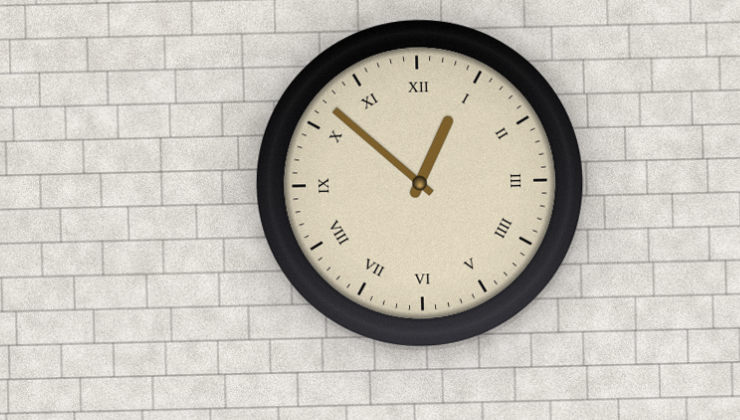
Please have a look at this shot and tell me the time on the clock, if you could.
12:52
